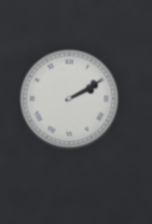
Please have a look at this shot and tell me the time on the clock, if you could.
2:10
